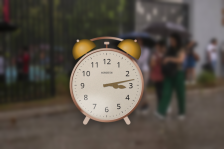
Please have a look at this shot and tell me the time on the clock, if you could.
3:13
